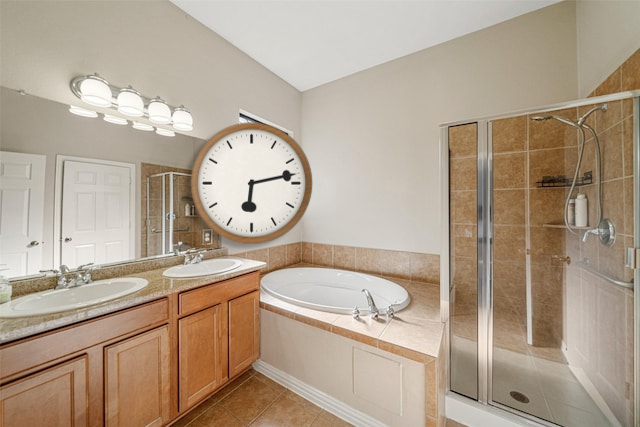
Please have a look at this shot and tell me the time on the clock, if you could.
6:13
